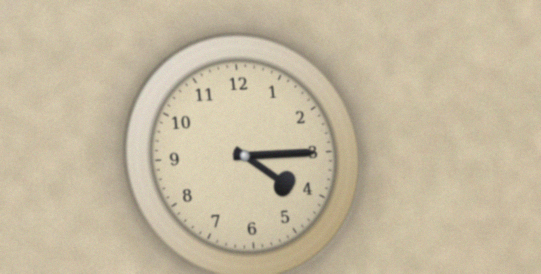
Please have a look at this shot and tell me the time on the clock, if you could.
4:15
